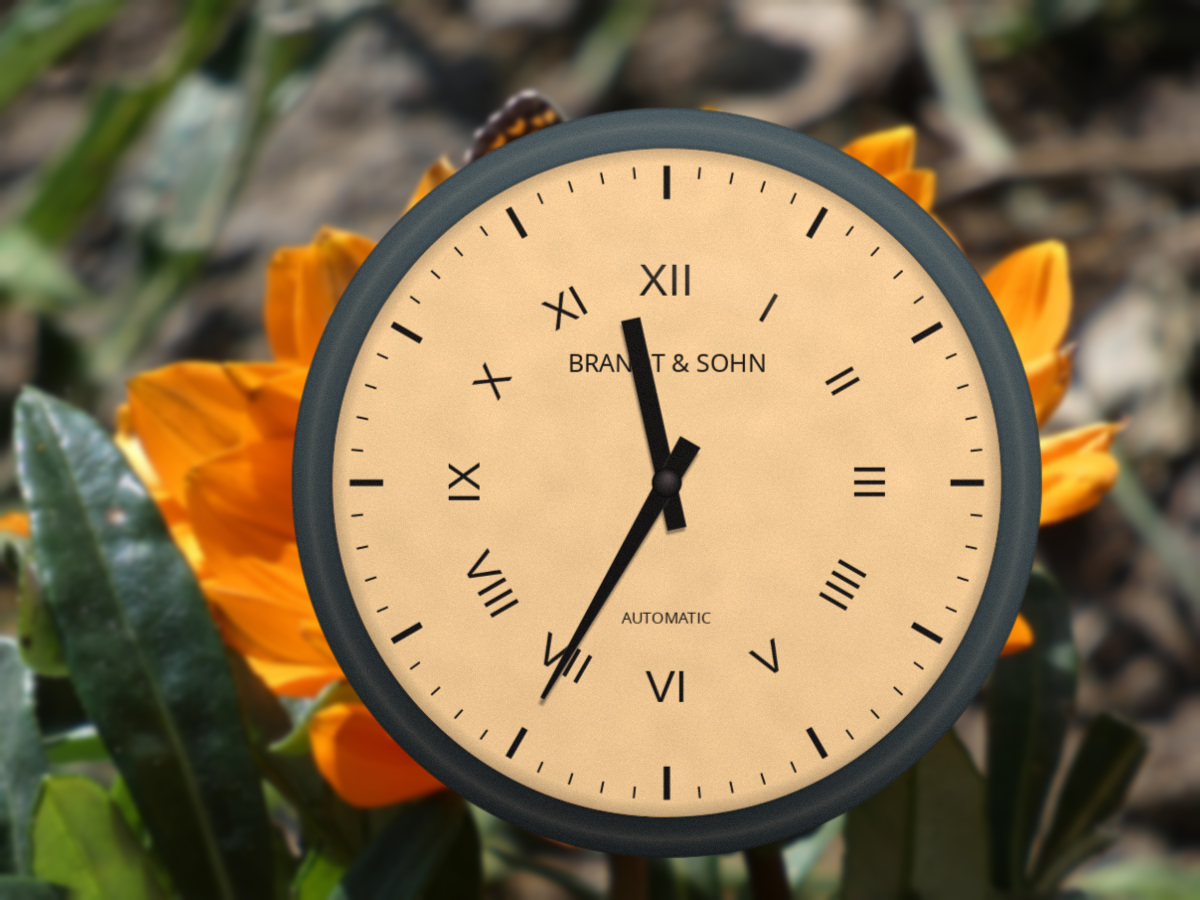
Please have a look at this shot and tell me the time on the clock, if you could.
11:35
